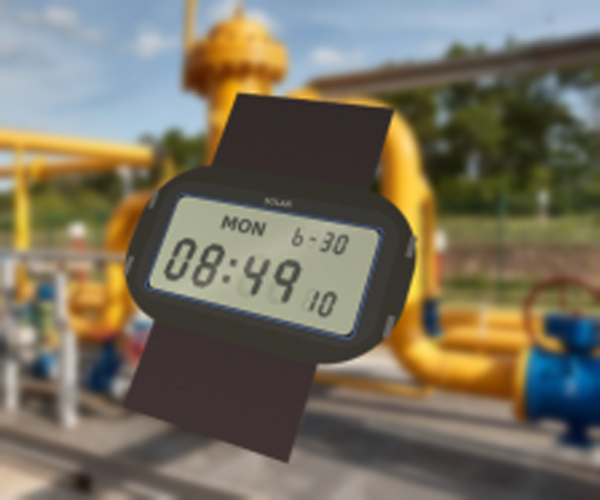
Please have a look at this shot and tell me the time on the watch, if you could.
8:49:10
